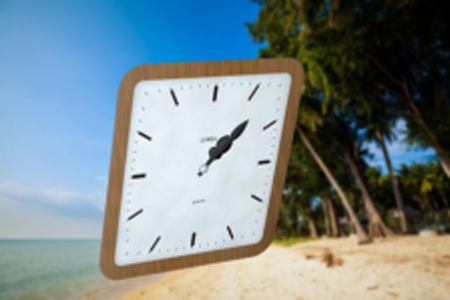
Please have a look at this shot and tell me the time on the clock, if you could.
1:07
